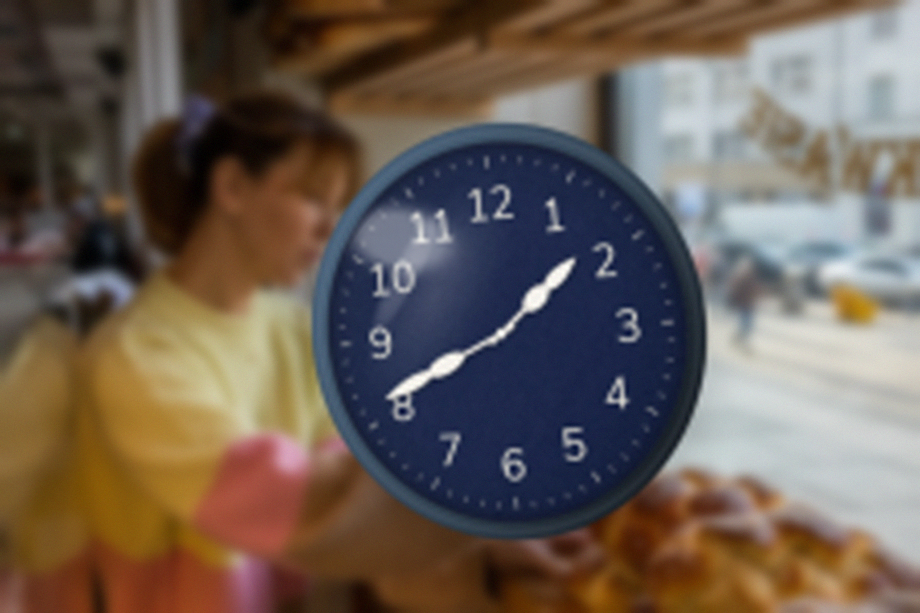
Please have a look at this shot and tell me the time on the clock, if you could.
1:41
